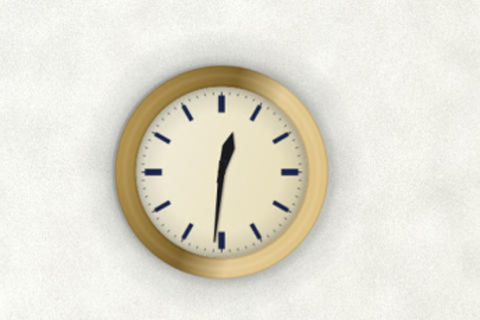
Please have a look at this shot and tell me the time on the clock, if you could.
12:31
